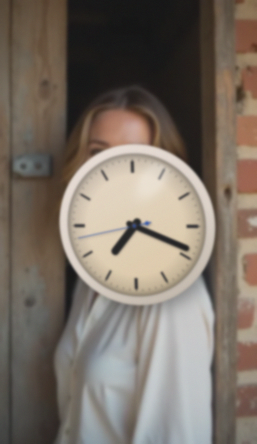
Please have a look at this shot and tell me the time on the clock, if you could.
7:18:43
